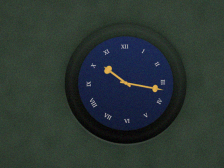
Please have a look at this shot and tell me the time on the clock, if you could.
10:17
